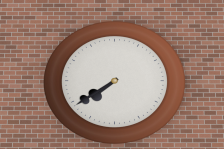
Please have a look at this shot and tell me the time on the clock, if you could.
7:39
